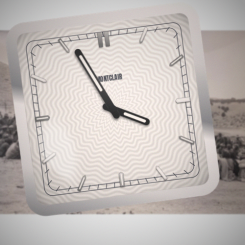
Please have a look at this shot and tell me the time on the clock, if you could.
3:56
